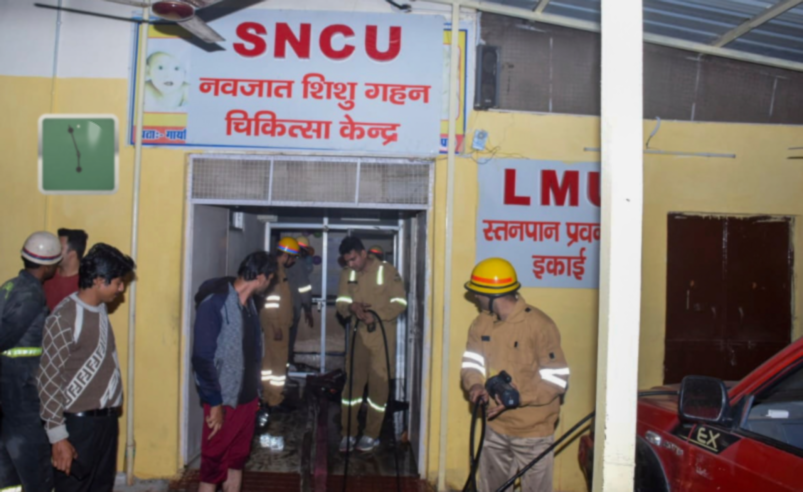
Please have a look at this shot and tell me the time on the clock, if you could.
5:57
